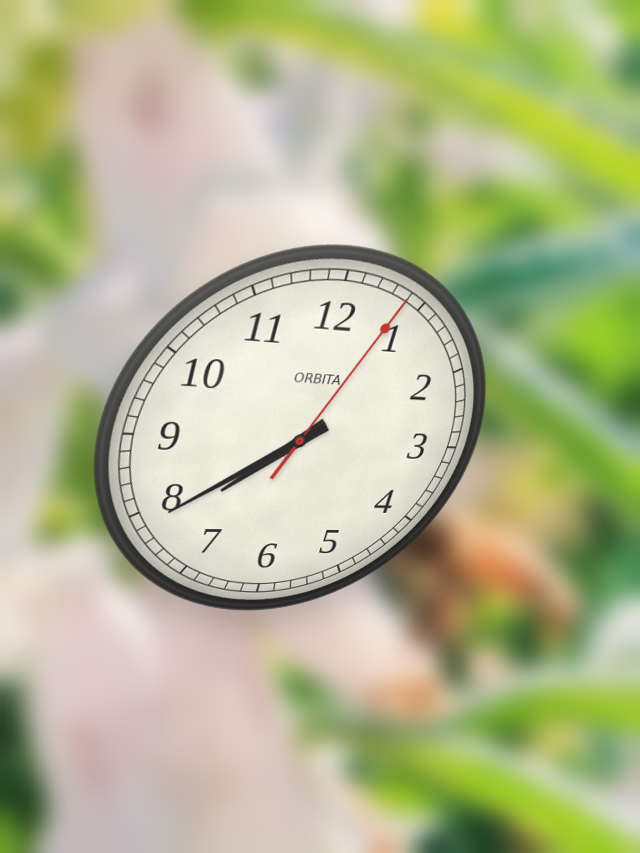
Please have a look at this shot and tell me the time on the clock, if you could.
7:39:04
